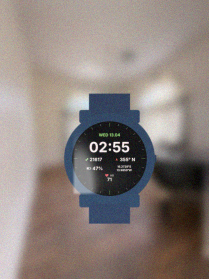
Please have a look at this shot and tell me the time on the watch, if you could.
2:55
